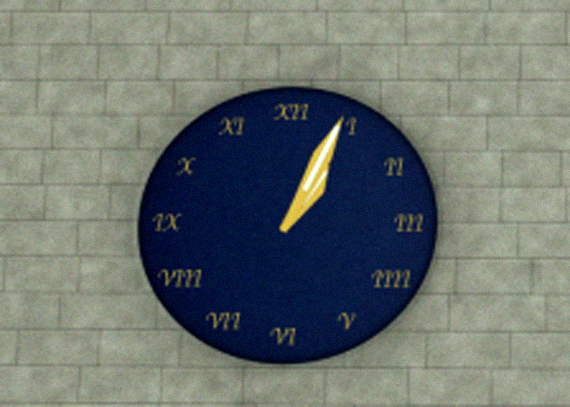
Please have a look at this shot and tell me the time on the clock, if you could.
1:04
